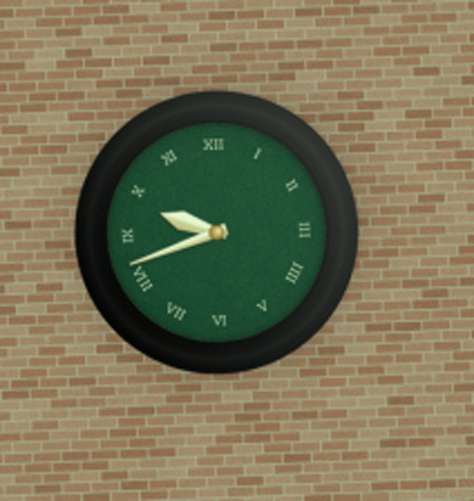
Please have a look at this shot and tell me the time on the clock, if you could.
9:42
